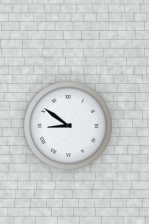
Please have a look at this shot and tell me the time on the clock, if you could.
8:51
